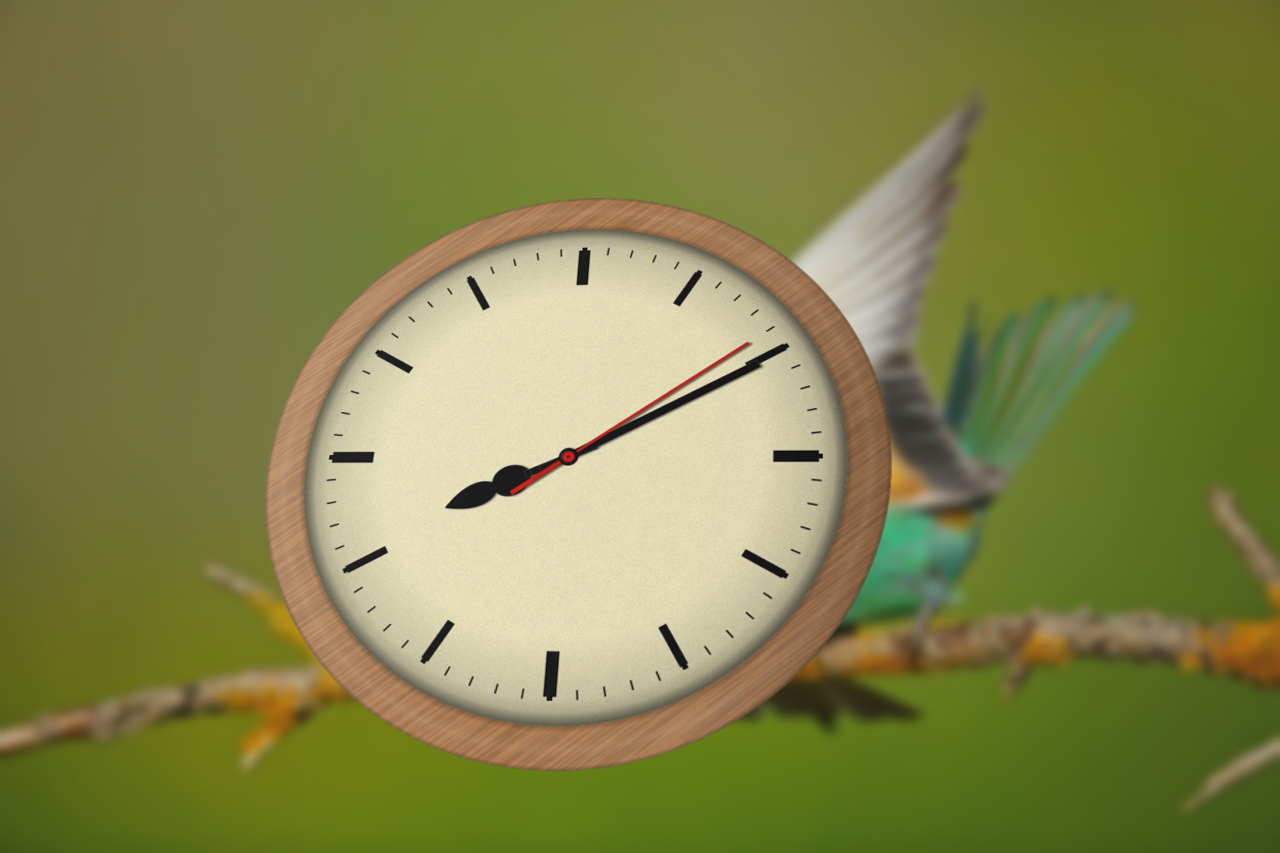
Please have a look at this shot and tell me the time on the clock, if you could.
8:10:09
